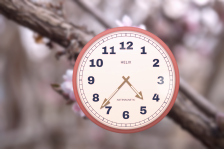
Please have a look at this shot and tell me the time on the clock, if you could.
4:37
